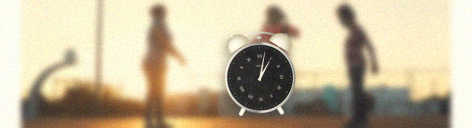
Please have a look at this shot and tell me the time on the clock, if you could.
1:02
